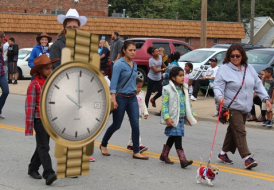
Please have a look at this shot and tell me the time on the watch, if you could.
9:59
